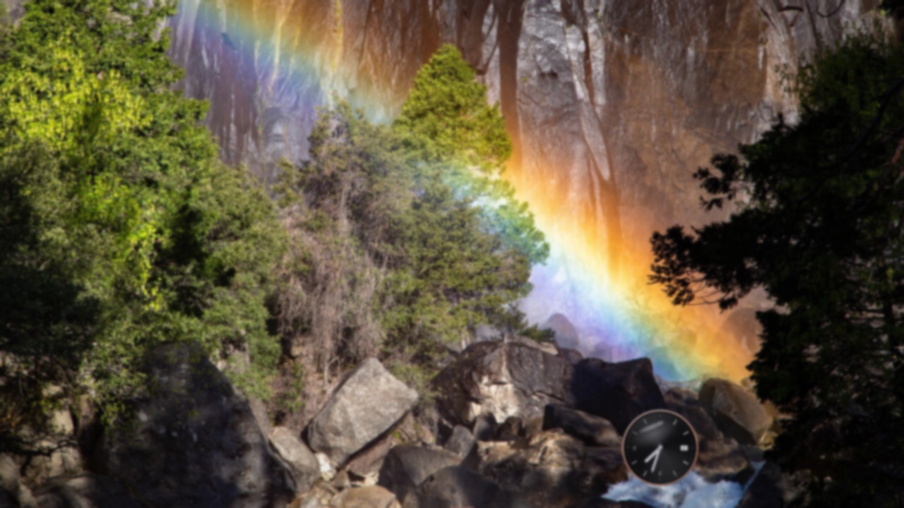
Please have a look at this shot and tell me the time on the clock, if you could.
7:33
